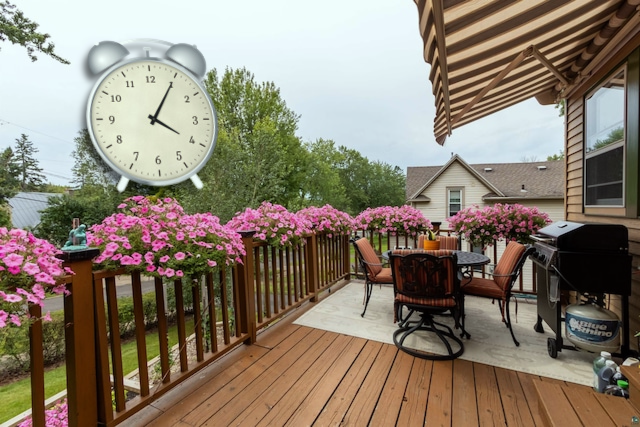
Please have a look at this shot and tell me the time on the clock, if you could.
4:05
